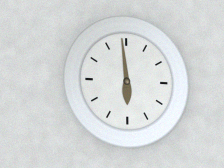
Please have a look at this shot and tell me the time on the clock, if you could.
5:59
